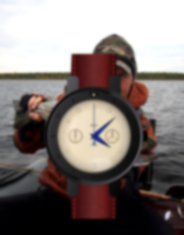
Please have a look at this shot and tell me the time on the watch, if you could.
4:08
